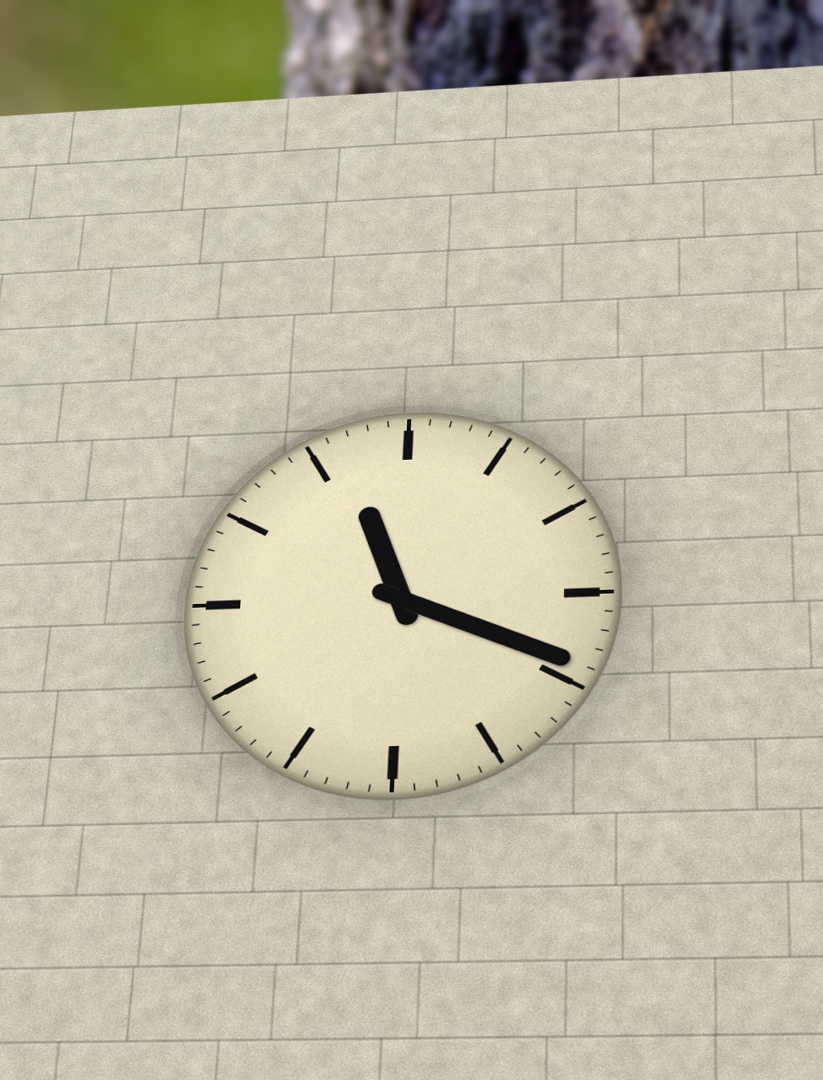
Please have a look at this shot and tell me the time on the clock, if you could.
11:19
